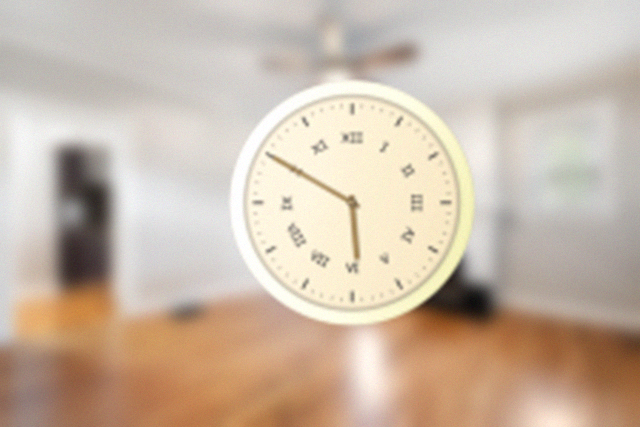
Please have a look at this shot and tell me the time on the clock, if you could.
5:50
